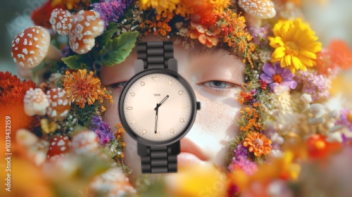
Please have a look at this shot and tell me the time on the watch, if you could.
1:31
